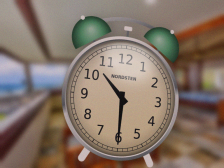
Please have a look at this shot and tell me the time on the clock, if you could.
10:30
